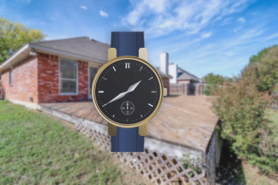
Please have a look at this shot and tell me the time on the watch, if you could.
1:40
